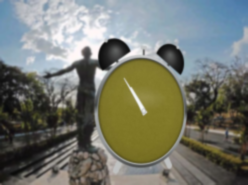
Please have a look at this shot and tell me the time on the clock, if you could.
10:54
